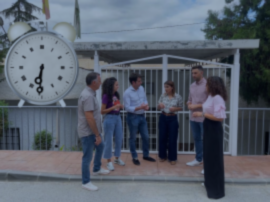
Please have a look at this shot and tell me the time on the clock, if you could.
6:31
